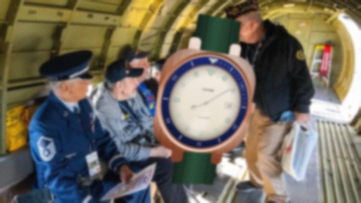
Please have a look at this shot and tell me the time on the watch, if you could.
8:09
